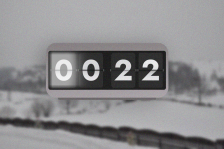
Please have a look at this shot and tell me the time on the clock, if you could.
0:22
